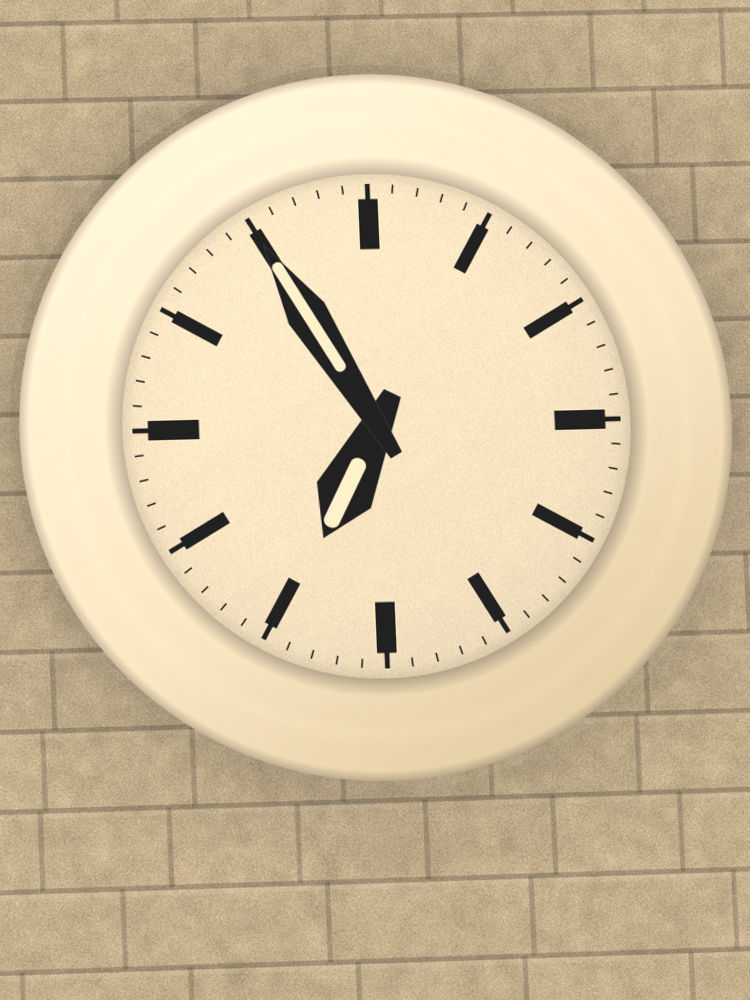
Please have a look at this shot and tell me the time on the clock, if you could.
6:55
